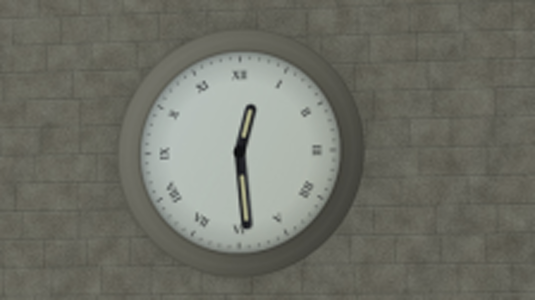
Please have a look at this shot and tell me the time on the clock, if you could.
12:29
